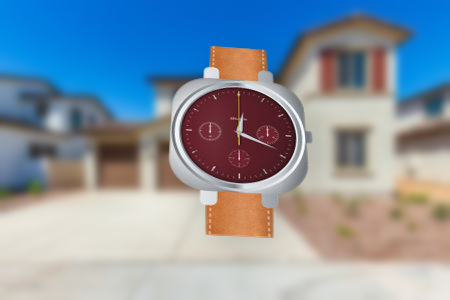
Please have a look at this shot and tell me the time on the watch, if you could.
12:19
